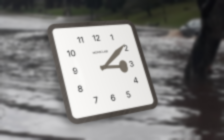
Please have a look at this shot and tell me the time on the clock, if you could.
3:09
